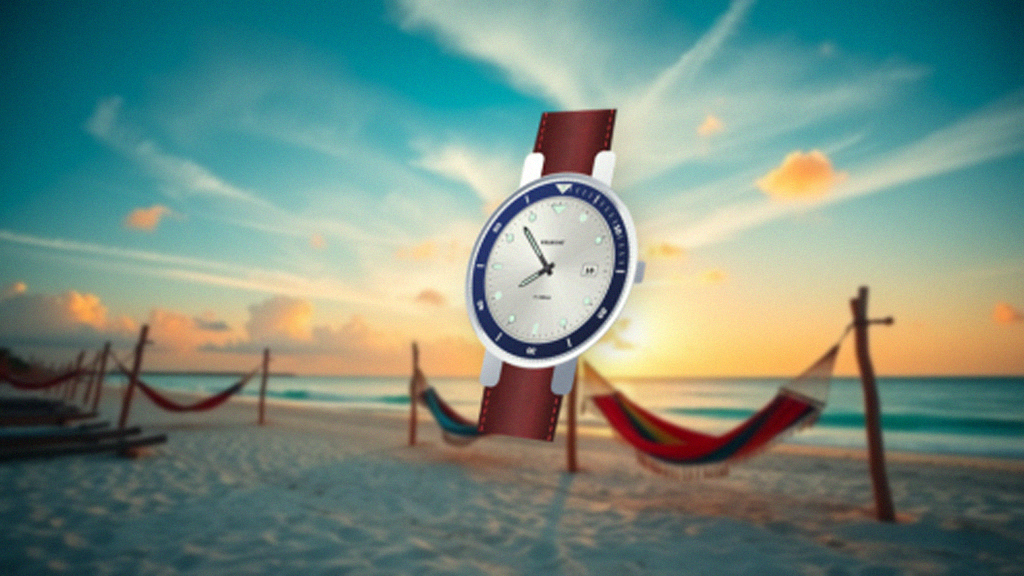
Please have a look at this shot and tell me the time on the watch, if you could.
7:53
